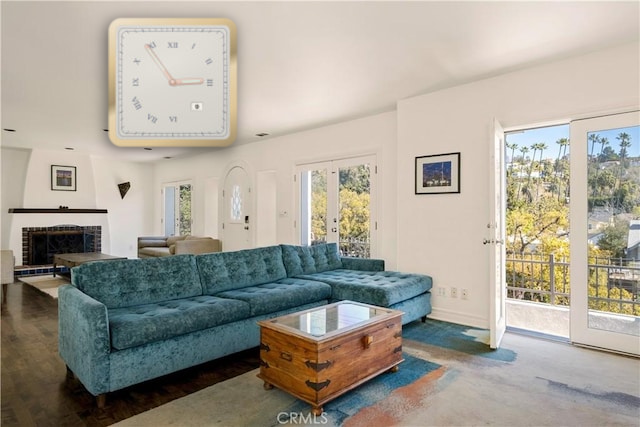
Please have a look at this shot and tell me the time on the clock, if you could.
2:54
